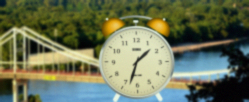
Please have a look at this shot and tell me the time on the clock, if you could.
1:33
